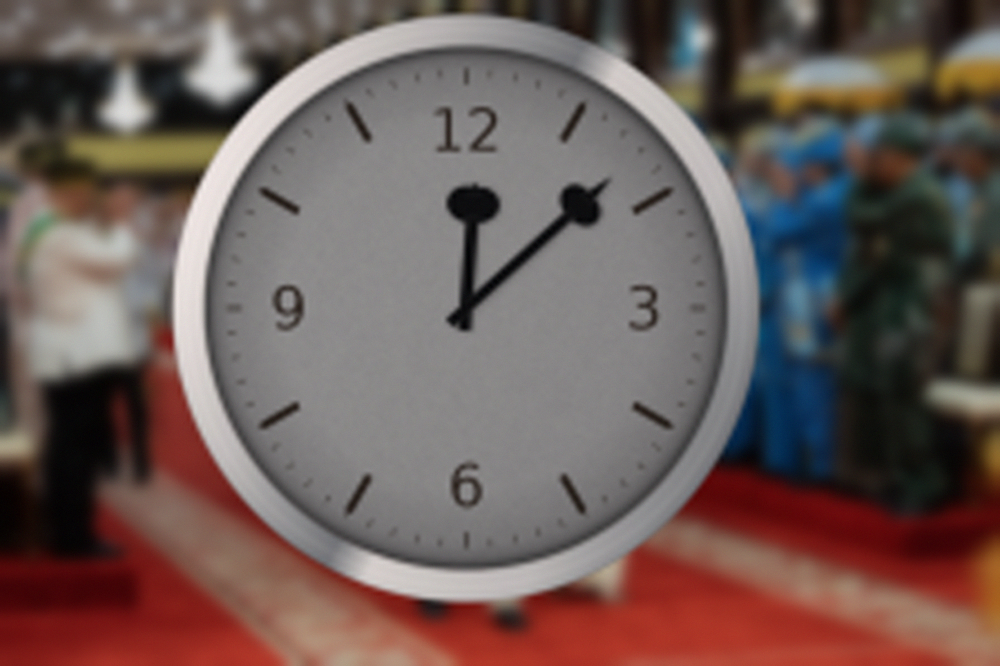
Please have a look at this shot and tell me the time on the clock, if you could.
12:08
